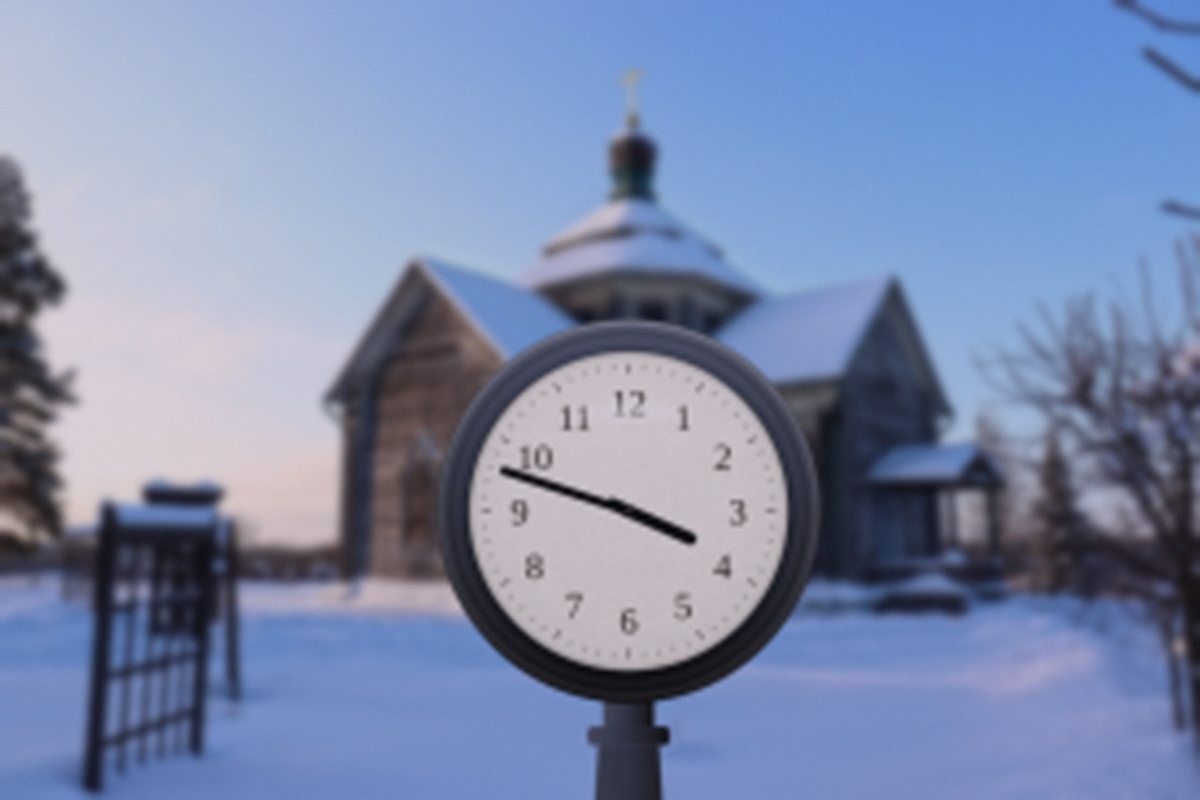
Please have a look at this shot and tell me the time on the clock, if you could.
3:48
